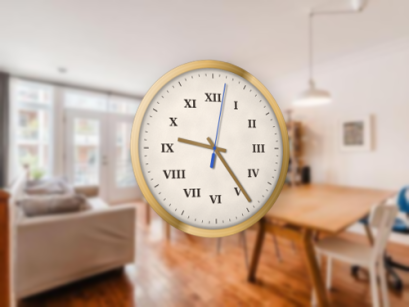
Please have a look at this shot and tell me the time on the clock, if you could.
9:24:02
